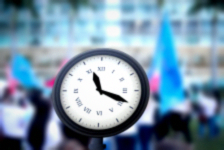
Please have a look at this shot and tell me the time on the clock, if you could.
11:19
